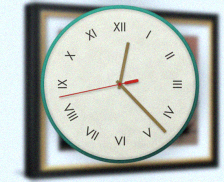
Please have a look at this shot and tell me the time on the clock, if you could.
12:22:43
